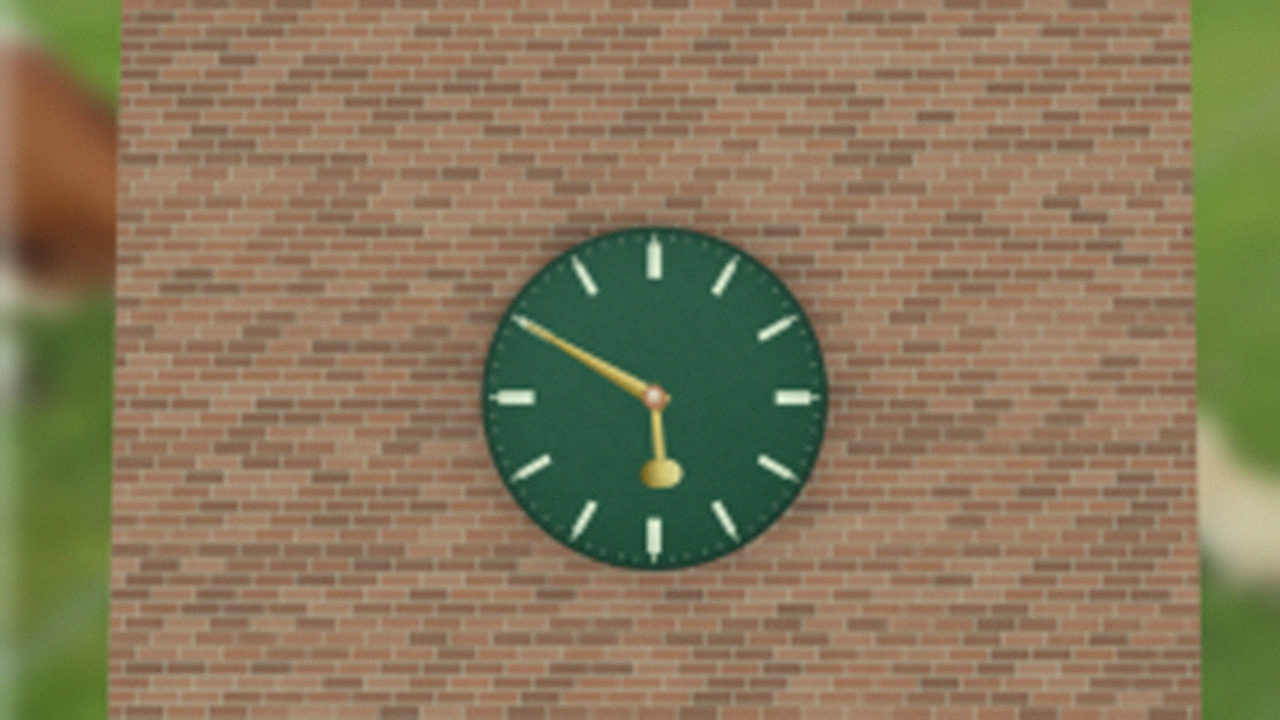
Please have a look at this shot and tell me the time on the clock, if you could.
5:50
